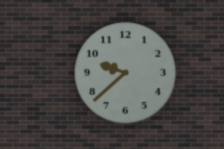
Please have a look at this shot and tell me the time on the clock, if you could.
9:38
